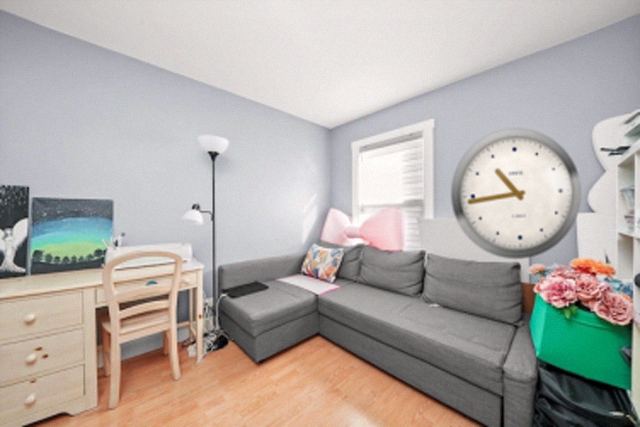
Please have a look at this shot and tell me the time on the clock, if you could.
10:44
